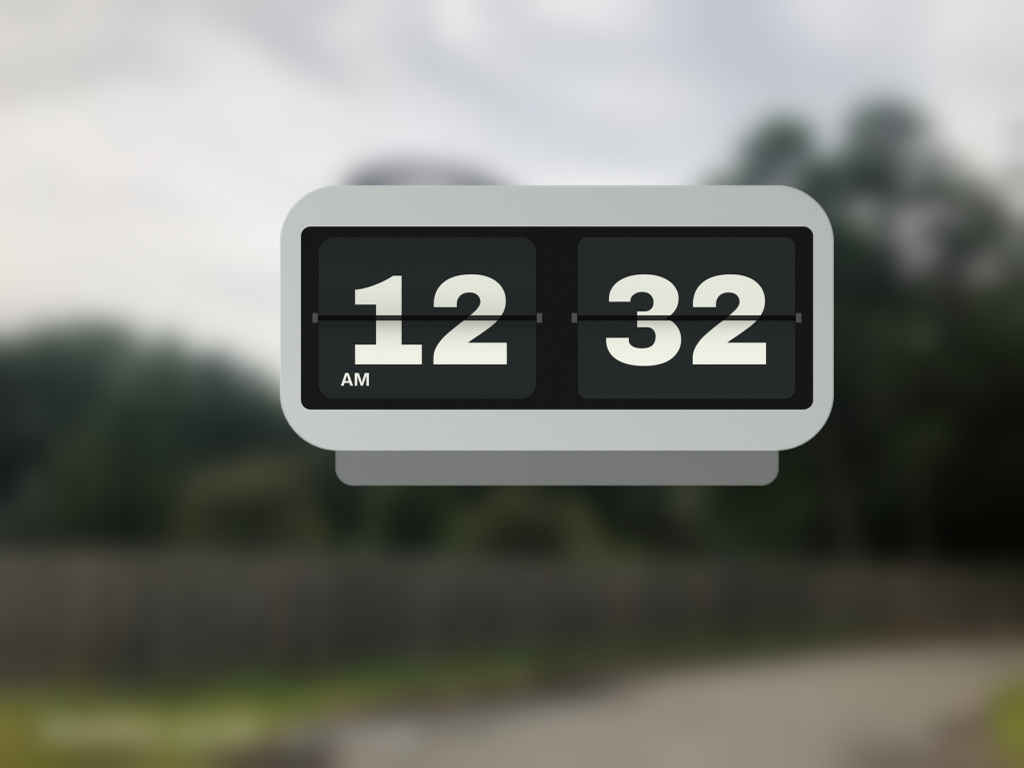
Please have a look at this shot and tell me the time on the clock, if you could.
12:32
